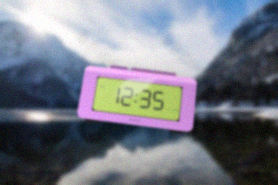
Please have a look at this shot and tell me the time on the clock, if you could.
12:35
